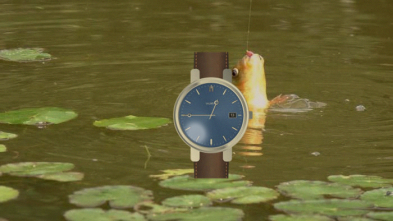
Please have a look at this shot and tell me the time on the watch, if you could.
12:45
